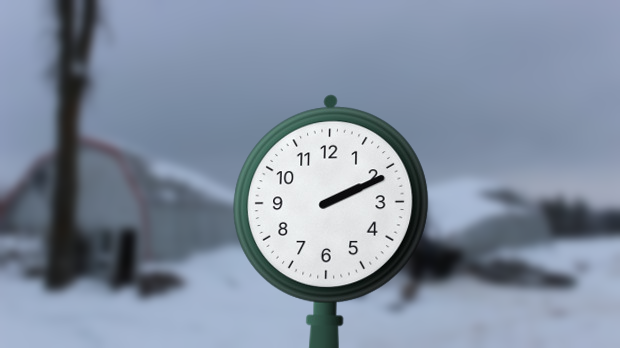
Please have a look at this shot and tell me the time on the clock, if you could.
2:11
